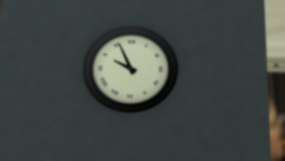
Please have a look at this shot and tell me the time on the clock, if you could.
9:56
